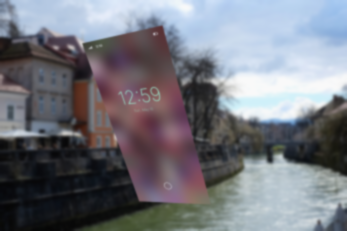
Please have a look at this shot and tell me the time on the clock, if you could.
12:59
